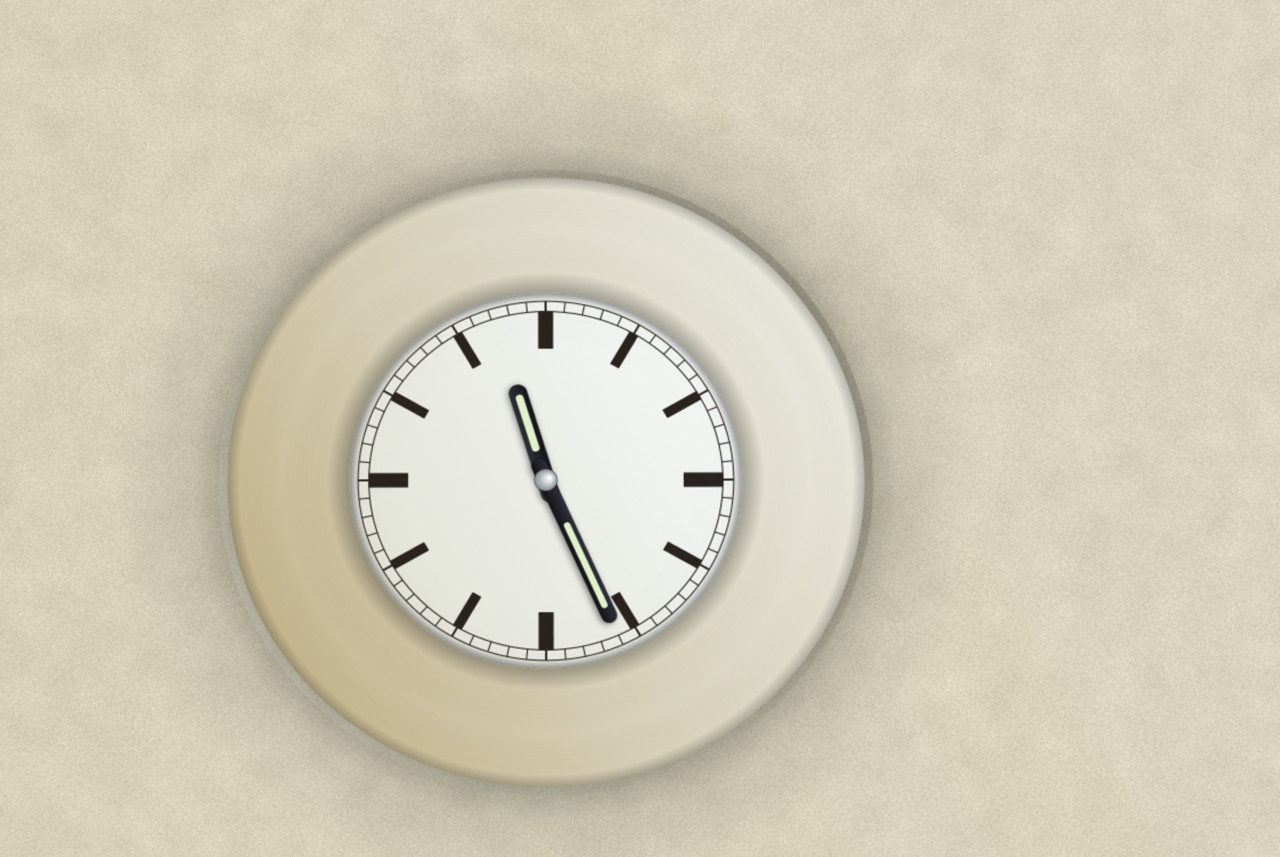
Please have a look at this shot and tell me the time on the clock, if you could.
11:26
